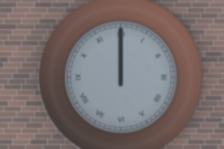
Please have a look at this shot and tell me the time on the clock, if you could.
12:00
